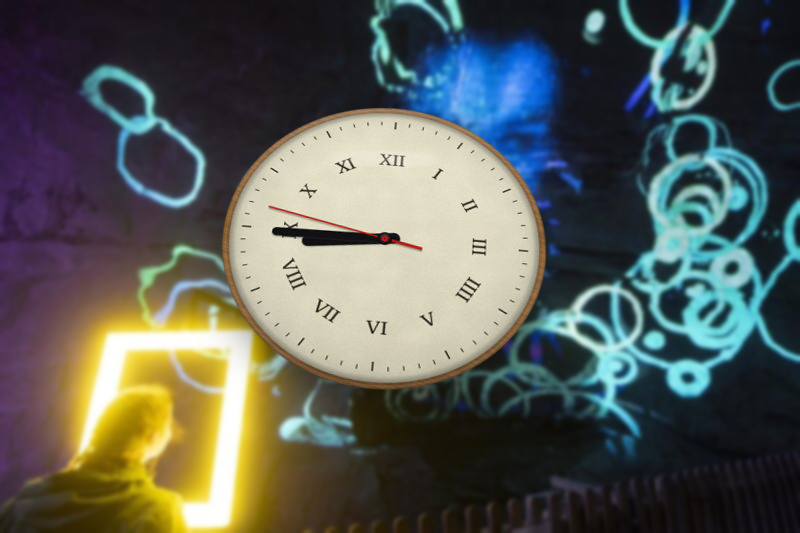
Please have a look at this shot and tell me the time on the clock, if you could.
8:44:47
